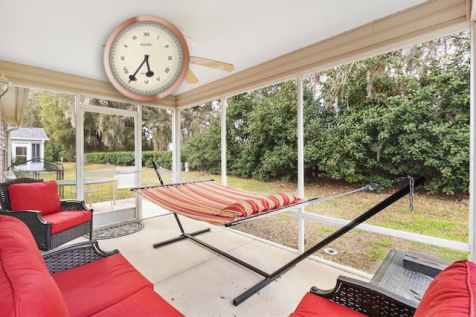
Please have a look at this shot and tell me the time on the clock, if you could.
5:36
